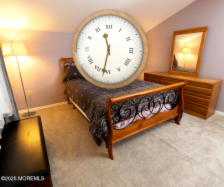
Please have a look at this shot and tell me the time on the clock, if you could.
11:32
